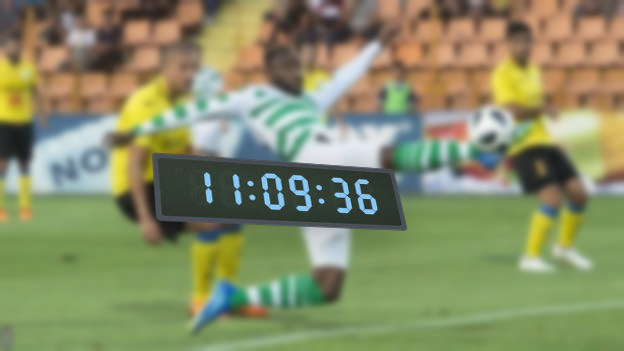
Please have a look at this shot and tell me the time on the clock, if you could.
11:09:36
